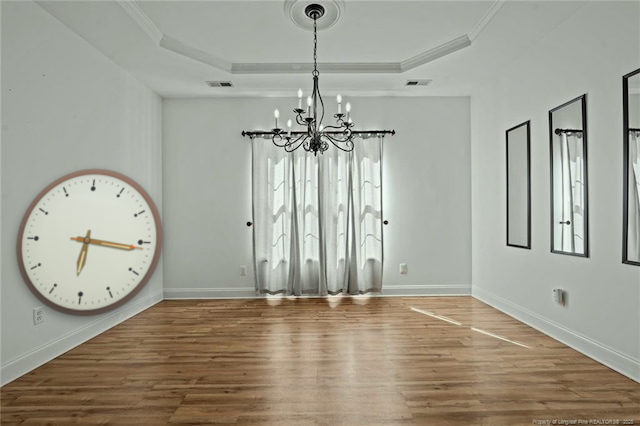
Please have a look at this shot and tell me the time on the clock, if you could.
6:16:16
